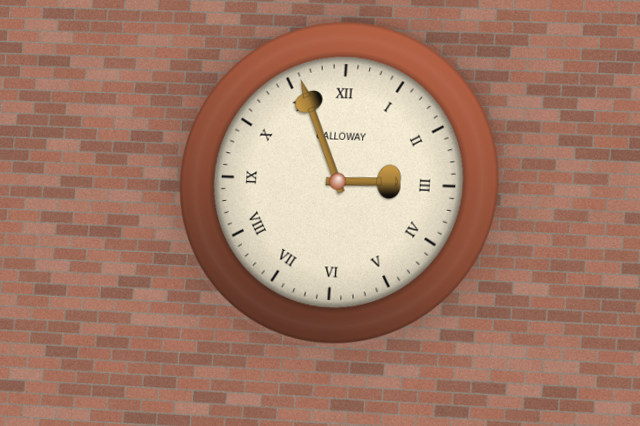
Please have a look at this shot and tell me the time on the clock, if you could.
2:56
